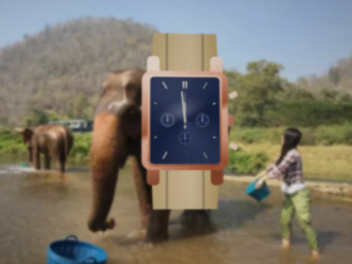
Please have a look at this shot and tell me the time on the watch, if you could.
11:59
